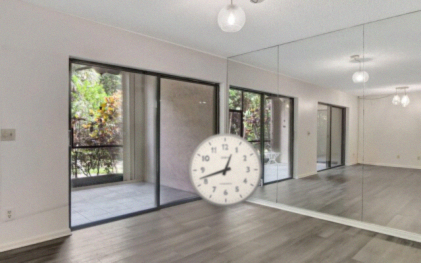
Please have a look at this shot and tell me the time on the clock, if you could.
12:42
